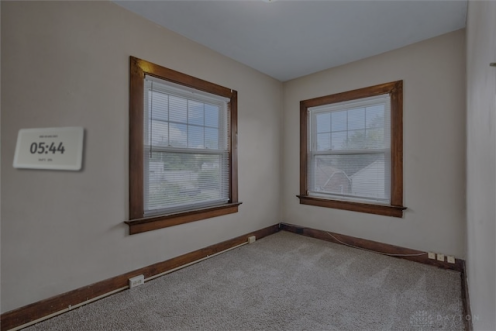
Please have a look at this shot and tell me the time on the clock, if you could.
5:44
